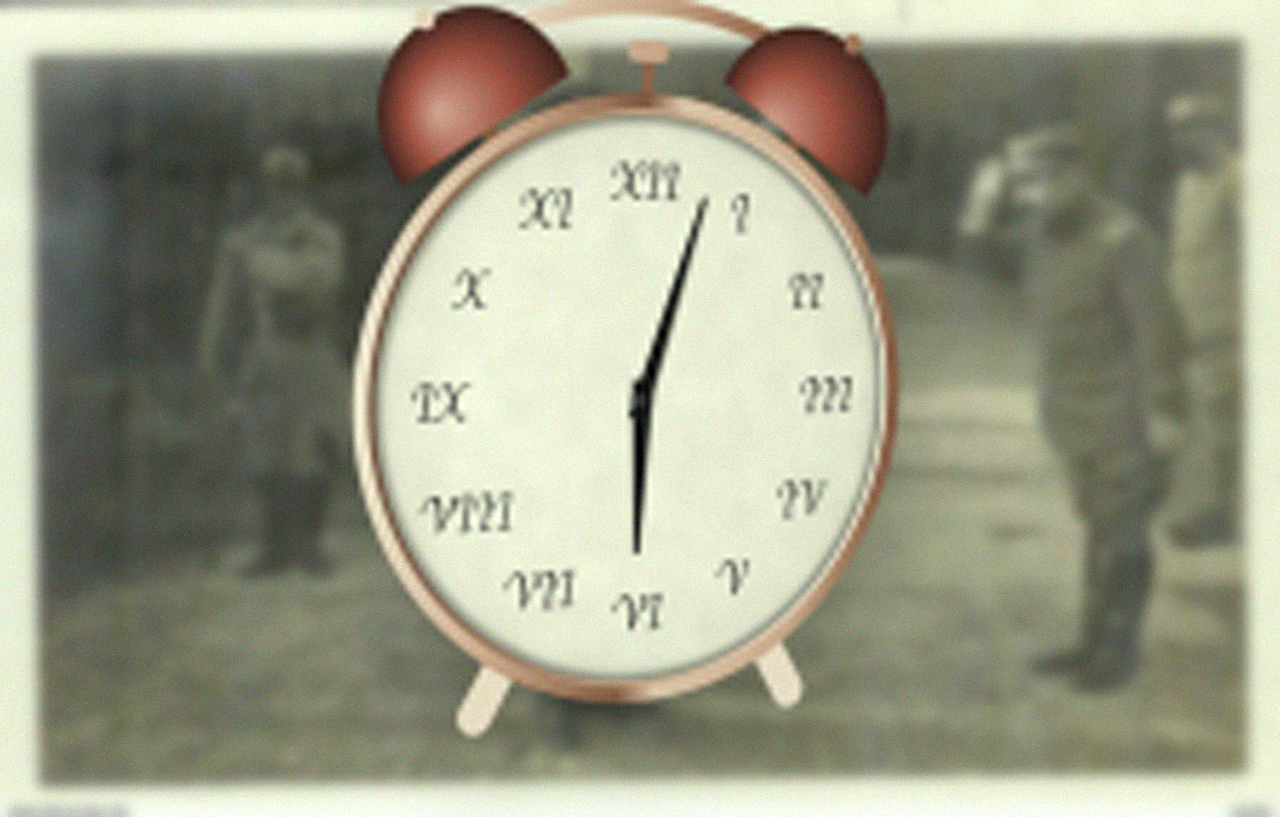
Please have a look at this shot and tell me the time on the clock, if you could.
6:03
